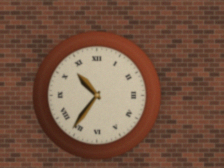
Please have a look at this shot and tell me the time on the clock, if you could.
10:36
